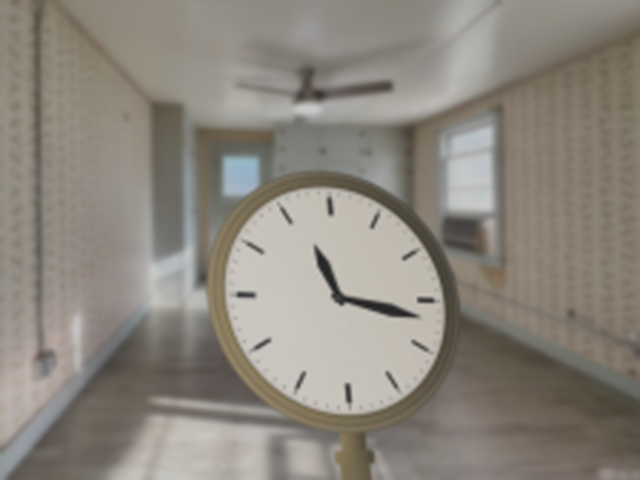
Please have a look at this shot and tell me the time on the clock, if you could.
11:17
